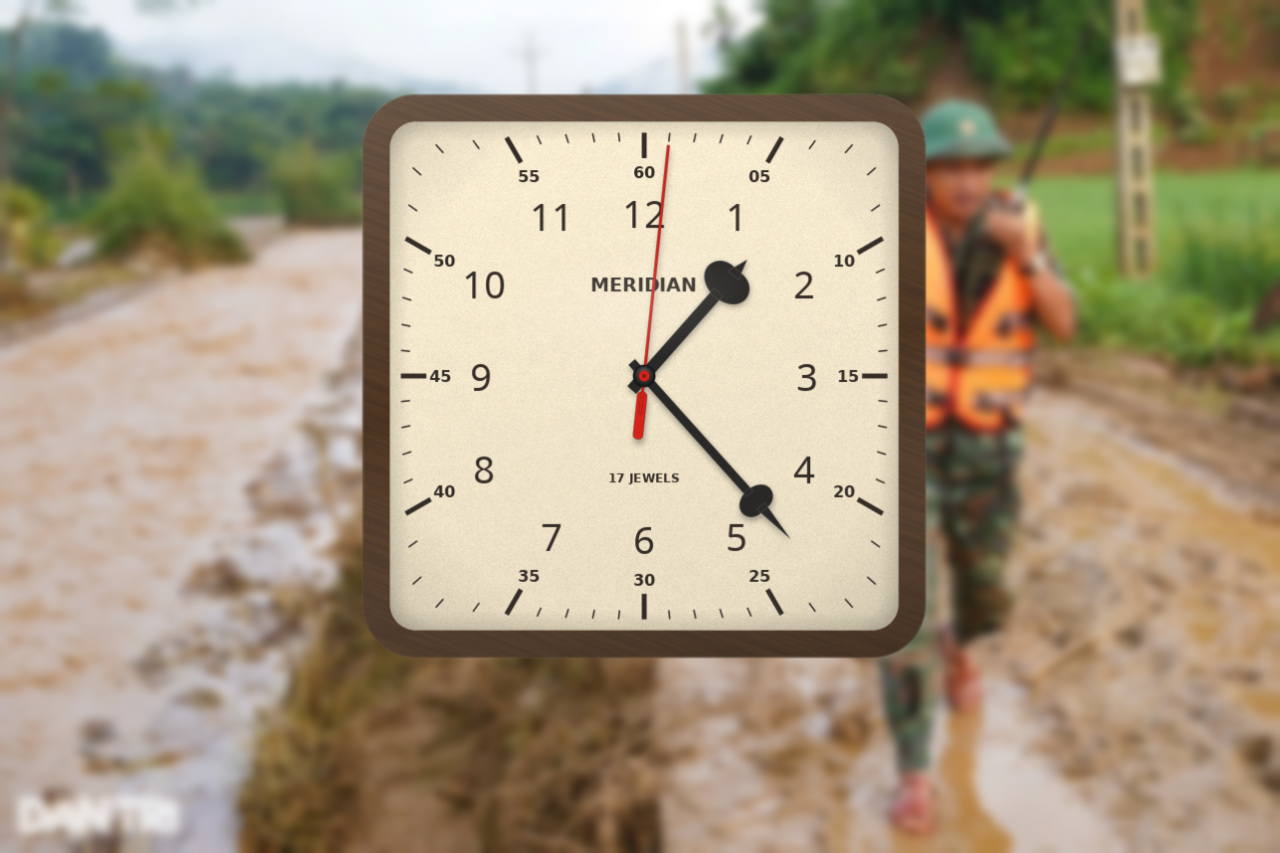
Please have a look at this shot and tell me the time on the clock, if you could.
1:23:01
